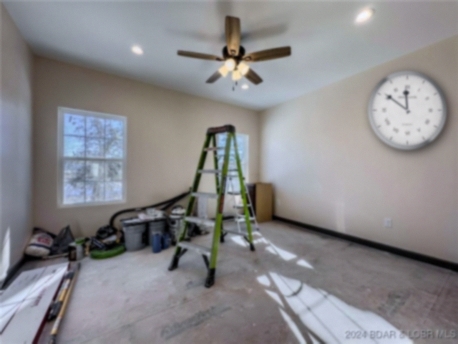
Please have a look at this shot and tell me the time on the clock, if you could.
11:51
